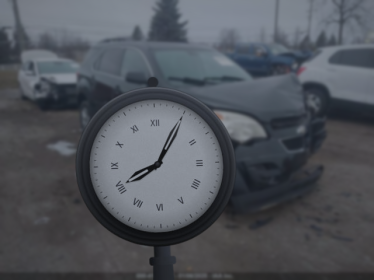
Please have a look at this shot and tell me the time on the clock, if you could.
8:05
